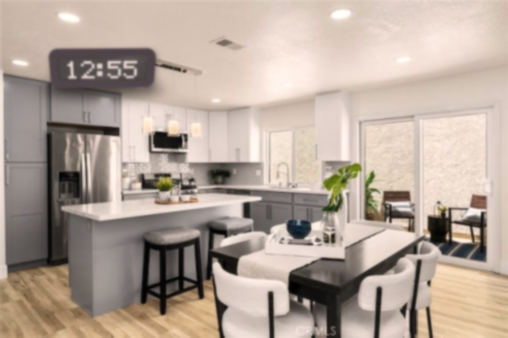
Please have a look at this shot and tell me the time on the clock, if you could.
12:55
